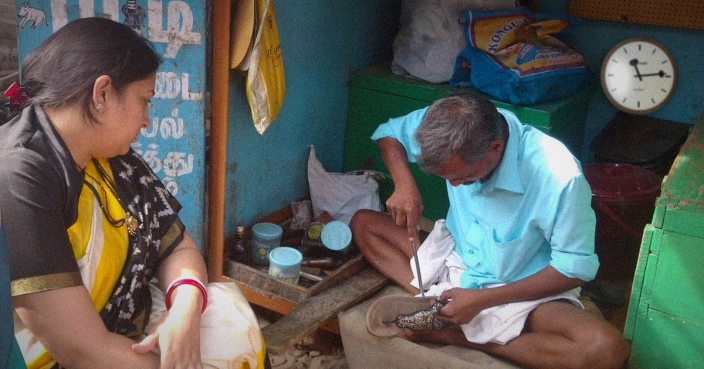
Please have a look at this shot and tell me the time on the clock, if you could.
11:14
